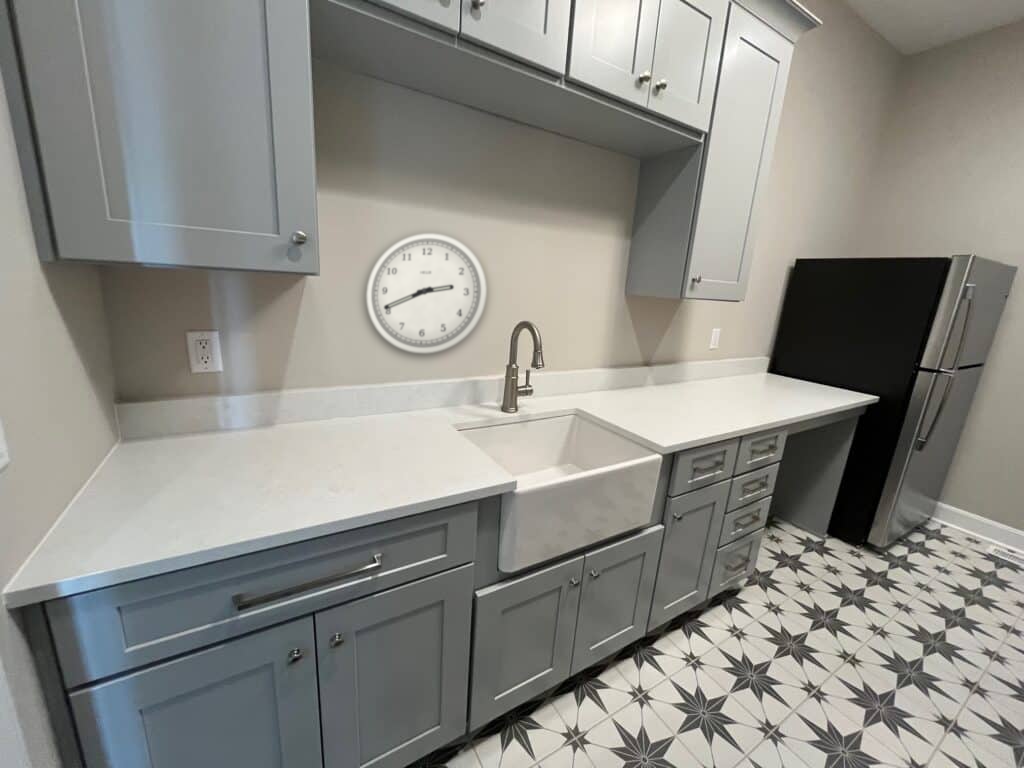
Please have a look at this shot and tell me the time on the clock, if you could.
2:41
